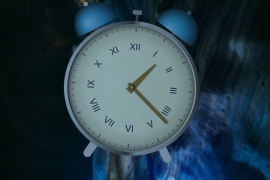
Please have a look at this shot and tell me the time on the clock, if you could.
1:22
